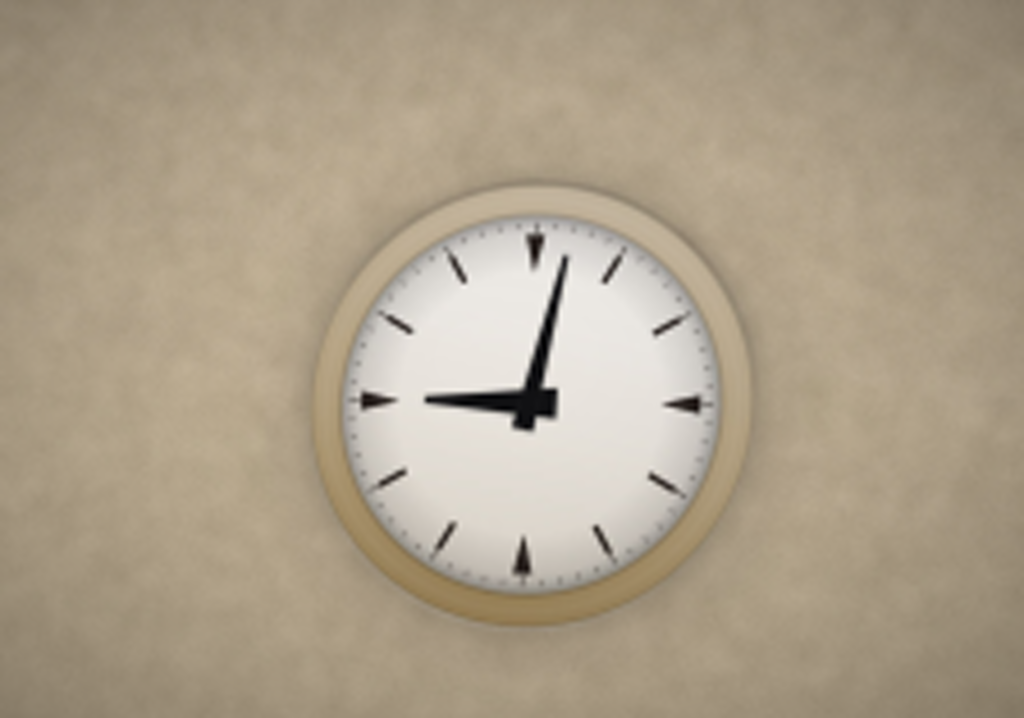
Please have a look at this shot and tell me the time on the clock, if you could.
9:02
